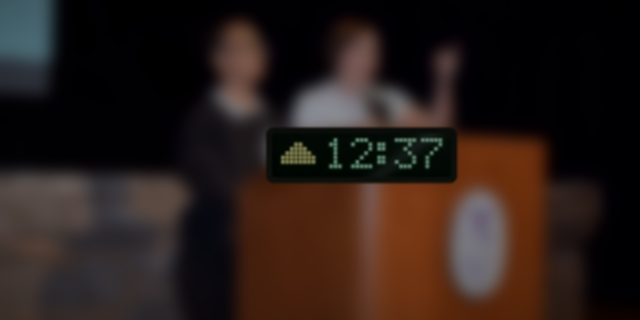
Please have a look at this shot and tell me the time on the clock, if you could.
12:37
